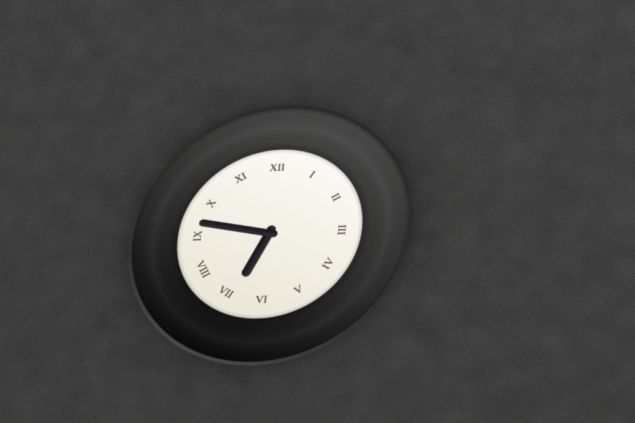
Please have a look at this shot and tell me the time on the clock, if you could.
6:47
